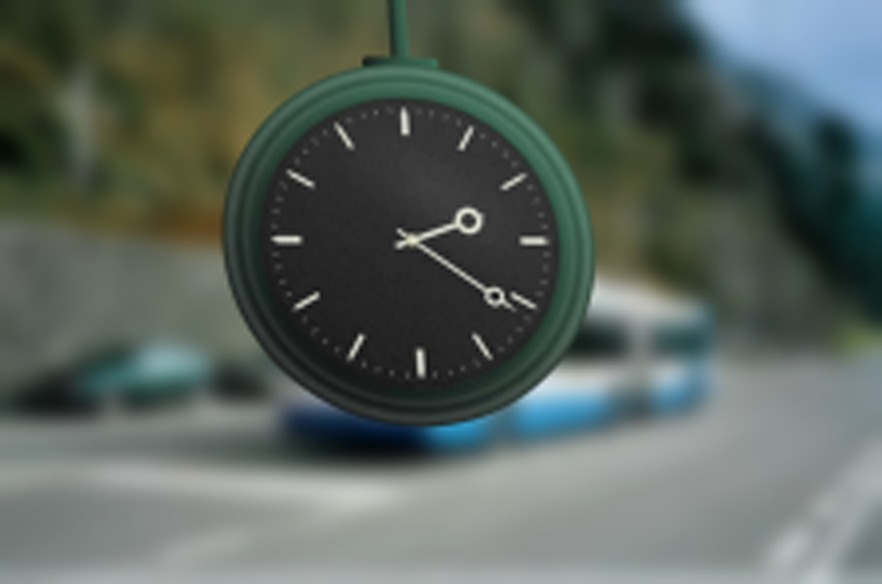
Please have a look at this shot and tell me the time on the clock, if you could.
2:21
